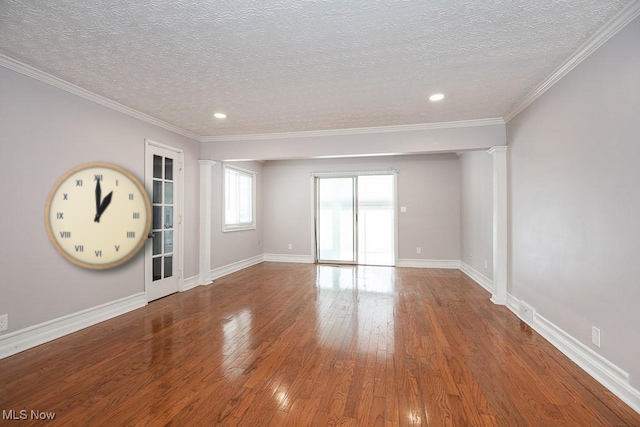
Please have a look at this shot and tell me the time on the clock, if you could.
1:00
